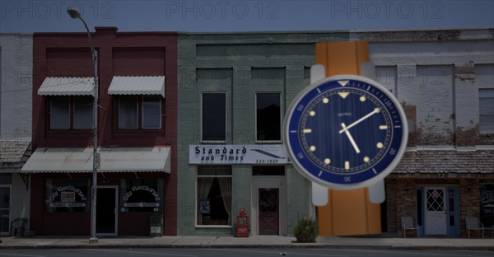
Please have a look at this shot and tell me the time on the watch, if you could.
5:10
